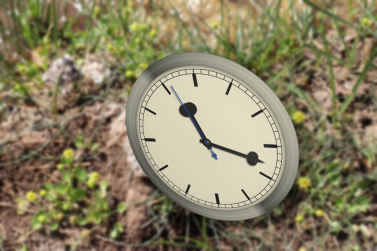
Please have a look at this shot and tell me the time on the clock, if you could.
11:17:56
